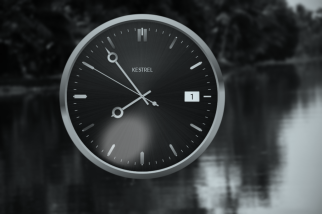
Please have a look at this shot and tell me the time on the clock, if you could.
7:53:50
